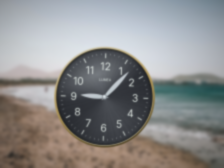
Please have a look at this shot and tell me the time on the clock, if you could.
9:07
